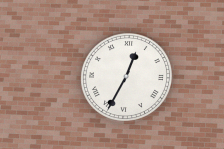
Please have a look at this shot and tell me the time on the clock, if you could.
12:34
